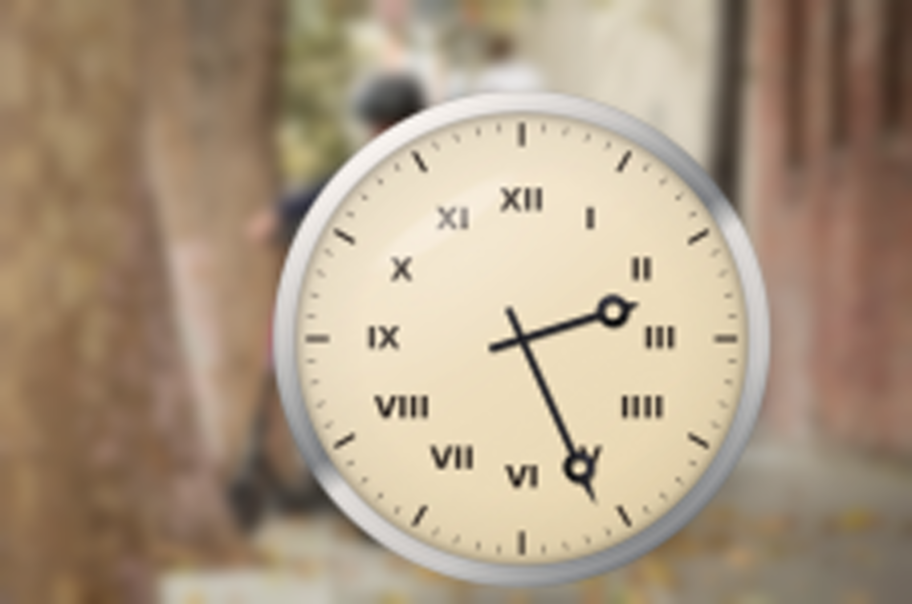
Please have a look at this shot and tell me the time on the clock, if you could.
2:26
